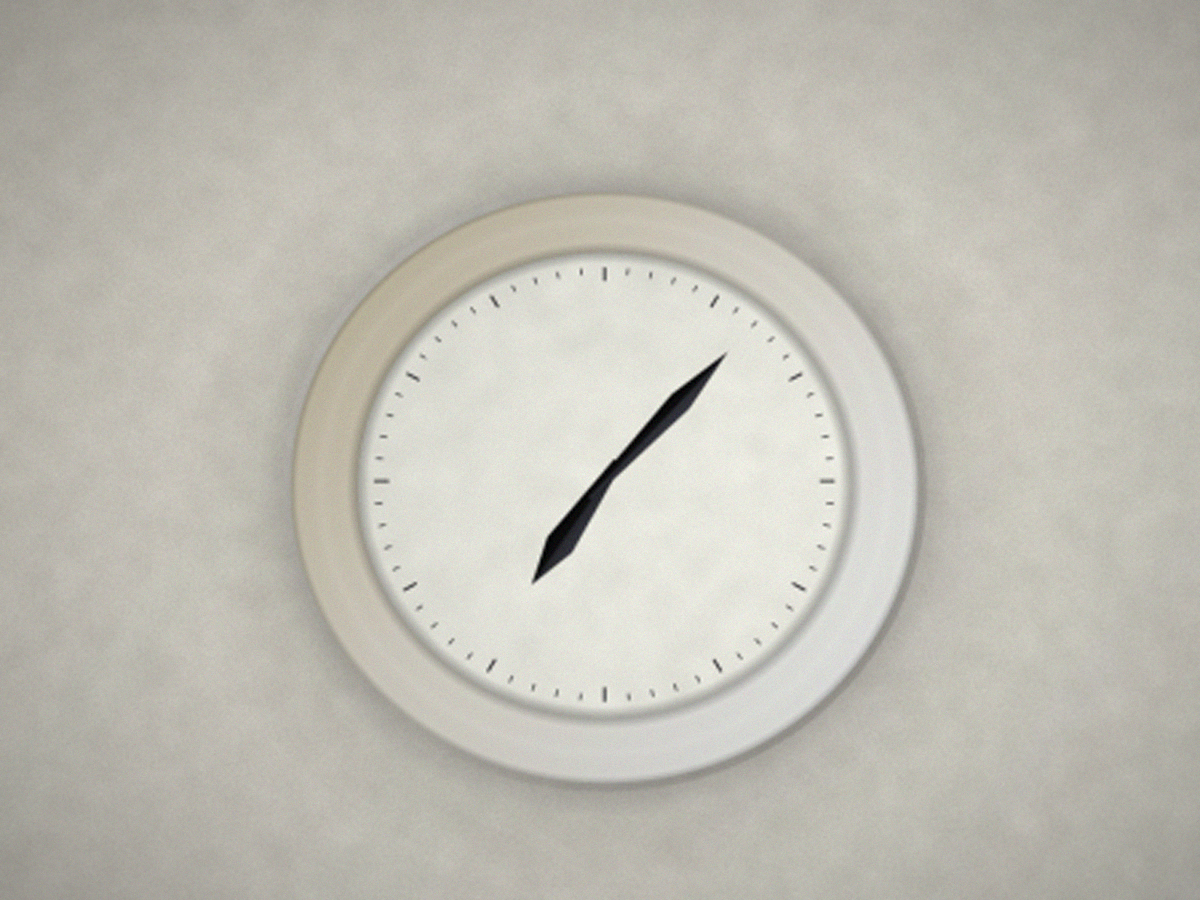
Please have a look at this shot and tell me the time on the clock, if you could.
7:07
